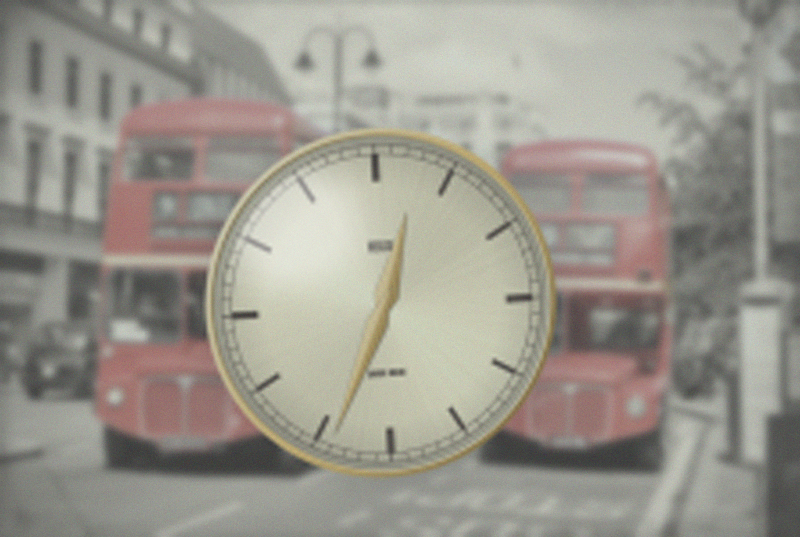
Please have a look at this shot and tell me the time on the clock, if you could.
12:34
